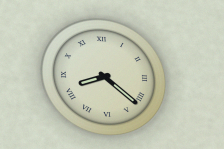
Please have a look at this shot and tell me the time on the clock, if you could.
8:22
